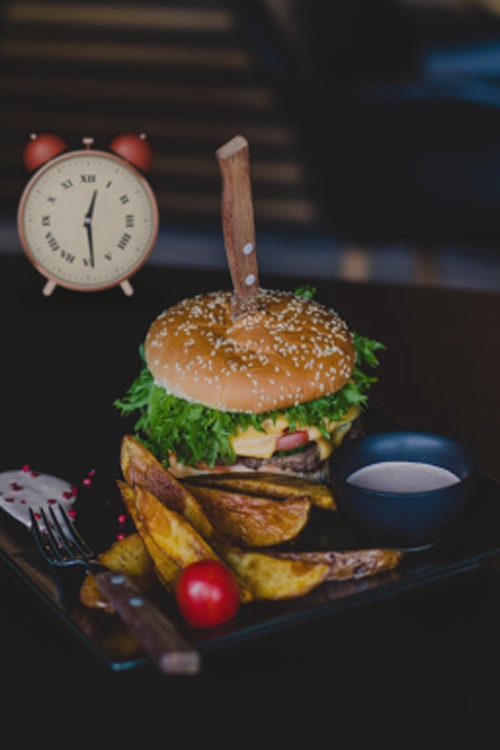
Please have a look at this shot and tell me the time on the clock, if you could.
12:29
